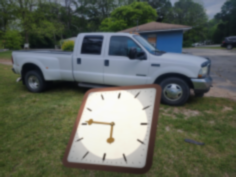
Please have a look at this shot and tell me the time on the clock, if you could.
5:46
